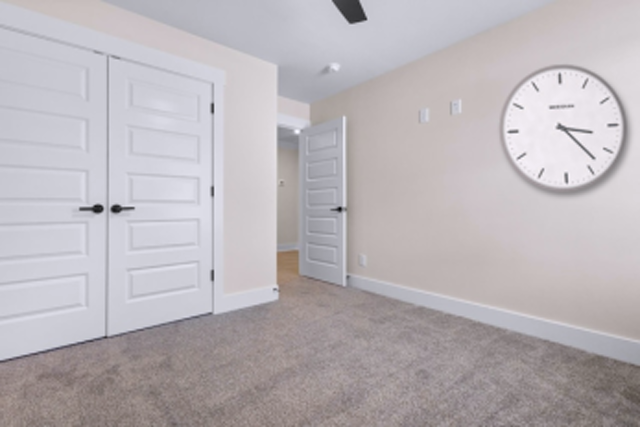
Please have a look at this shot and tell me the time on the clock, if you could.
3:23
